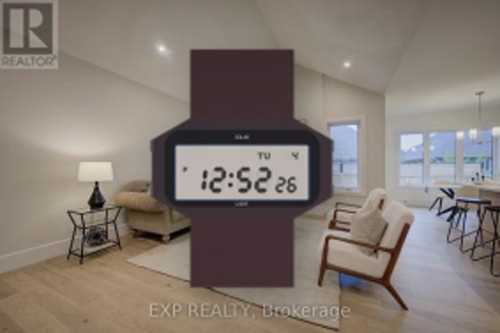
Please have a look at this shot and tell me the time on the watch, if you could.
12:52:26
